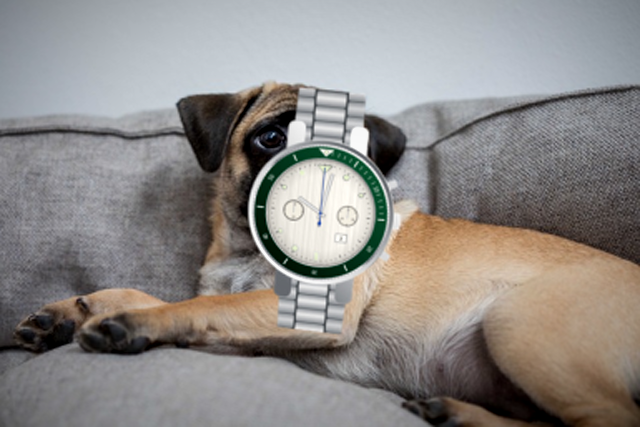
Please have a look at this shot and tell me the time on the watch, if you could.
10:02
